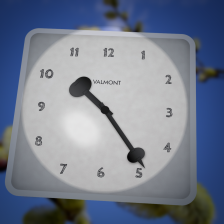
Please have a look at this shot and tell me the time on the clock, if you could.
10:24
